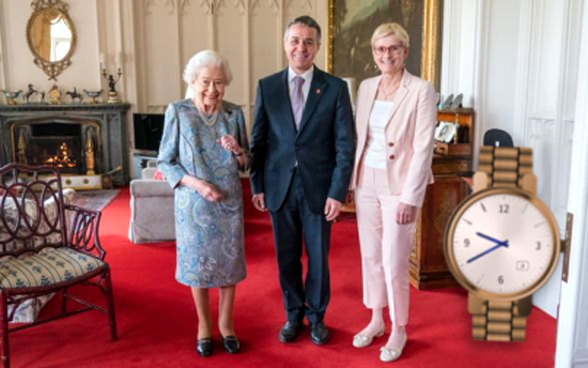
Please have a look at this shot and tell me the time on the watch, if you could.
9:40
